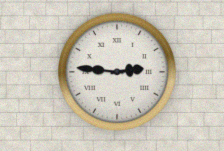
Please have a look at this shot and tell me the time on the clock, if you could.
2:46
